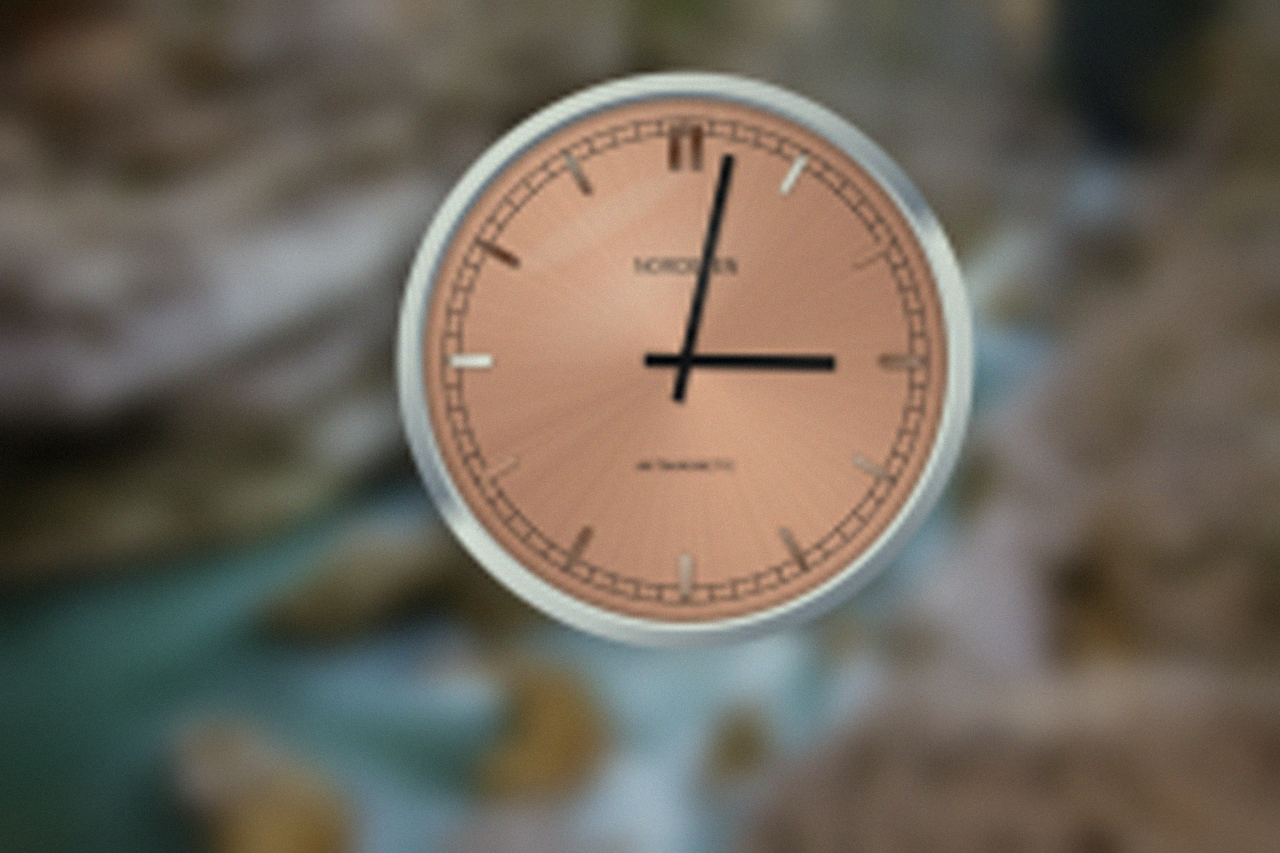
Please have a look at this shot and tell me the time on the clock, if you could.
3:02
